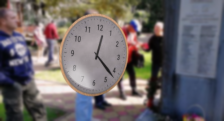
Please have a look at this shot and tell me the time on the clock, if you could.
12:22
